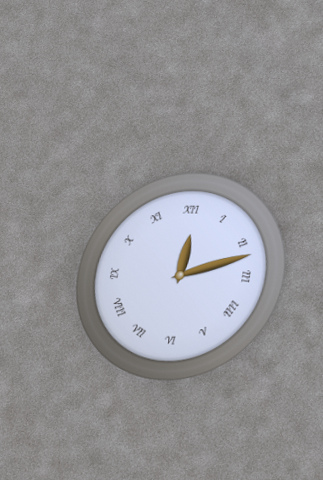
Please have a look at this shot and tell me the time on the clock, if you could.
12:12
